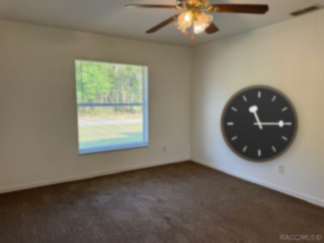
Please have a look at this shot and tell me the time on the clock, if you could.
11:15
